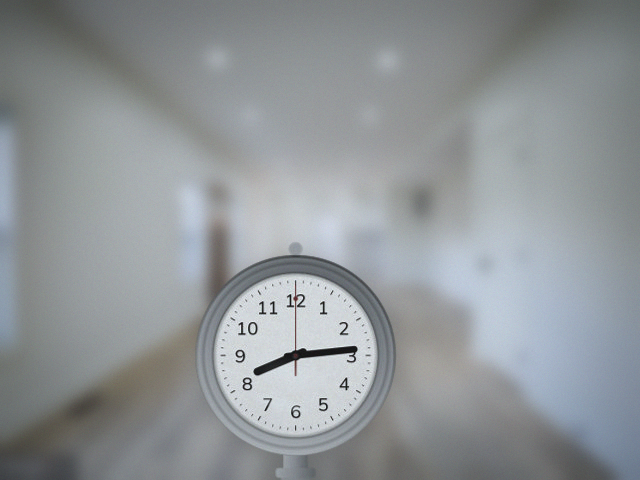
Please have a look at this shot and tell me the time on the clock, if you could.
8:14:00
